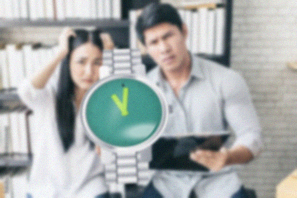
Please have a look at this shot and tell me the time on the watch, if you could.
11:01
